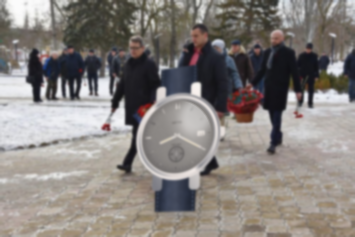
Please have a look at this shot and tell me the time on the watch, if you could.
8:20
